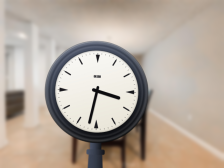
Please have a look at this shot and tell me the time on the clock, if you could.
3:32
